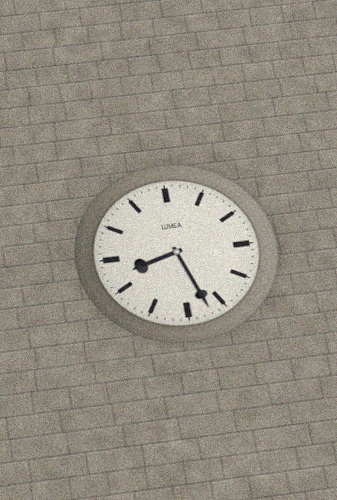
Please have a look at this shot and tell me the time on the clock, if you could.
8:27
